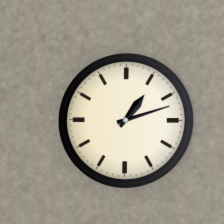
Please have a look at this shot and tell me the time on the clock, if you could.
1:12
